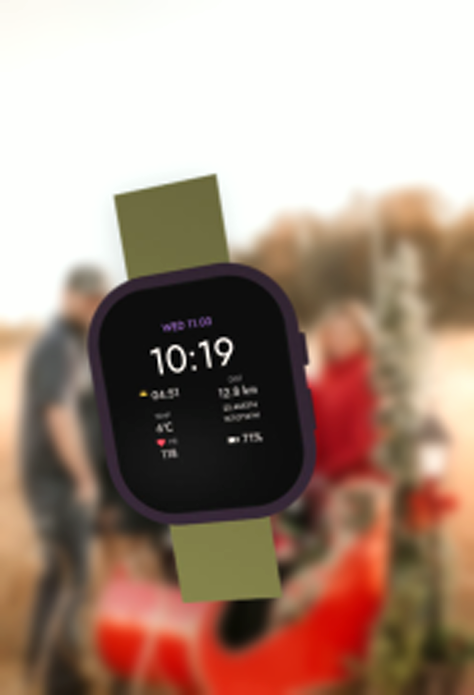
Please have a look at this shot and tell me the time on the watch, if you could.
10:19
